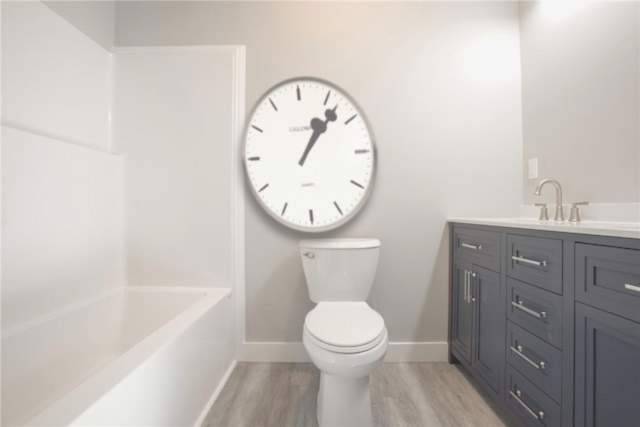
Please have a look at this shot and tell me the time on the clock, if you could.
1:07
